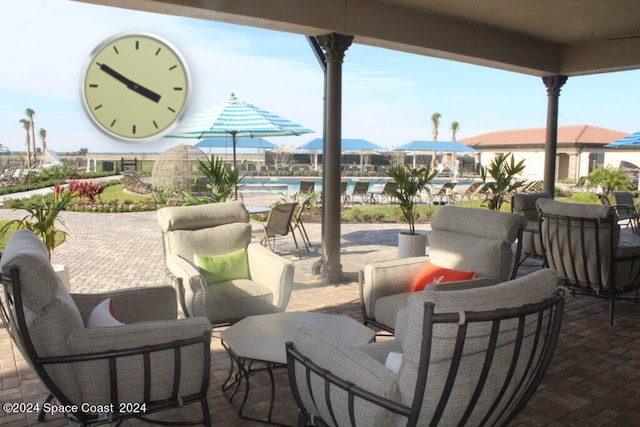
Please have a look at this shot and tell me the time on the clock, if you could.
3:50
